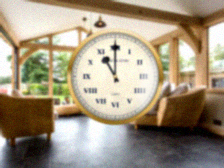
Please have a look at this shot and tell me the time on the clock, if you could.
11:00
